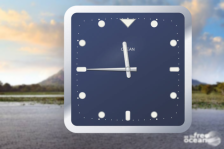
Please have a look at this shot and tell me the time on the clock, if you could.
11:45
